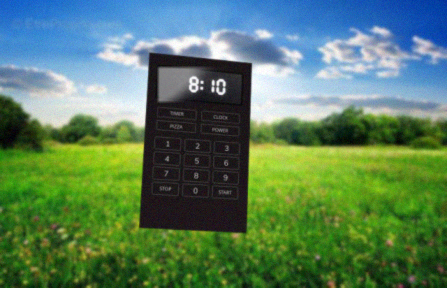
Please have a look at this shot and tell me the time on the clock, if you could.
8:10
